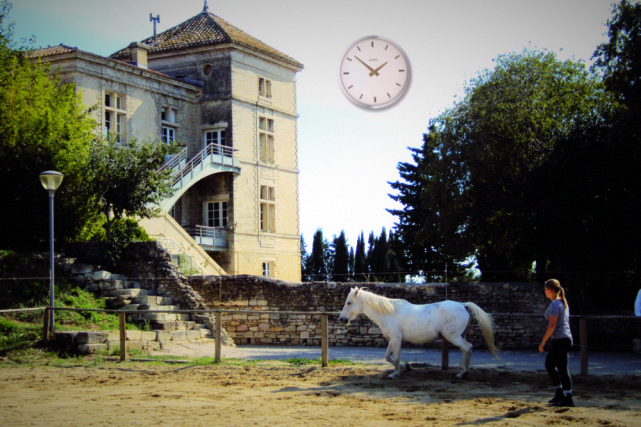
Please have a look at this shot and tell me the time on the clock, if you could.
1:52
